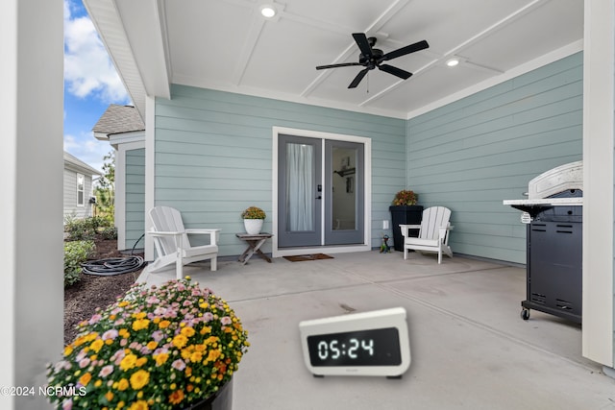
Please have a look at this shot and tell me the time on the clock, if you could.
5:24
